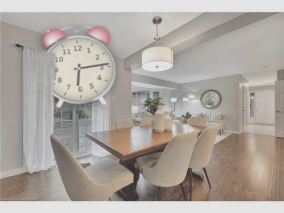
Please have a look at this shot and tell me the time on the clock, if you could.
6:14
